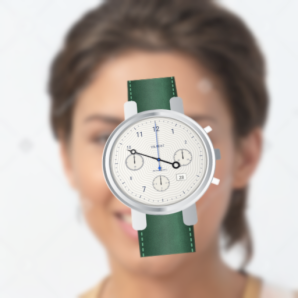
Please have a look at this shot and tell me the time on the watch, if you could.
3:49
